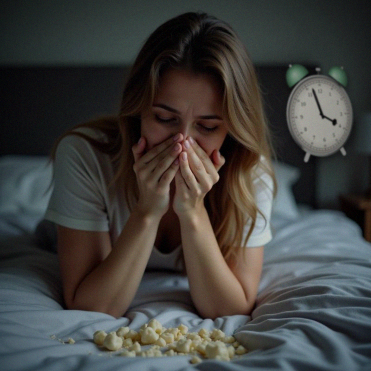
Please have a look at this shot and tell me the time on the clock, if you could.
3:57
